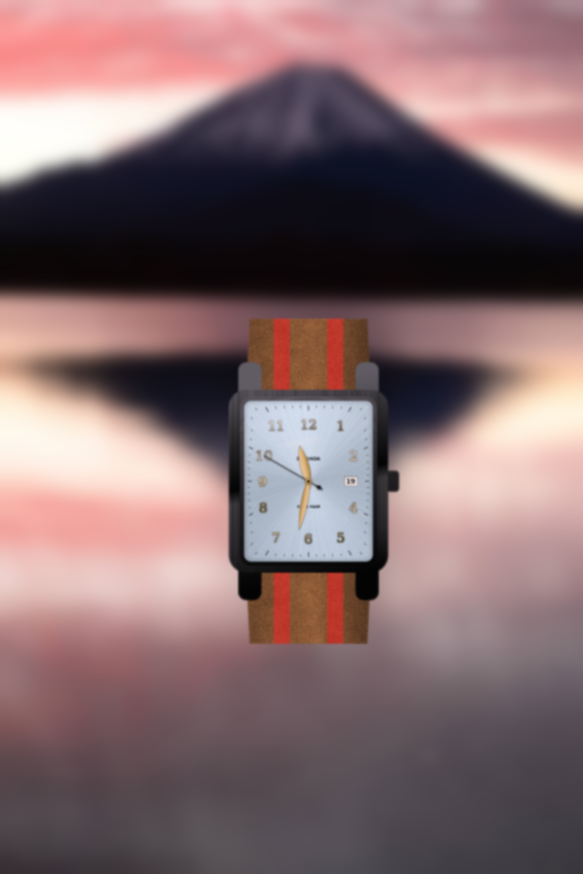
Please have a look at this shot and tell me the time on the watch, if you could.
11:31:50
